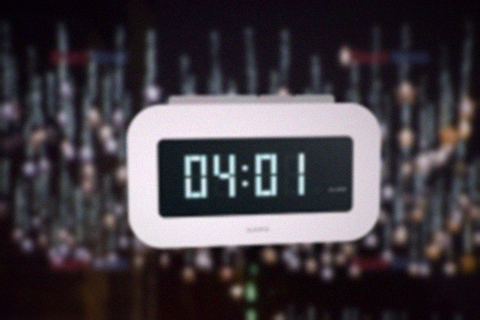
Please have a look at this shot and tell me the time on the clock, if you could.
4:01
